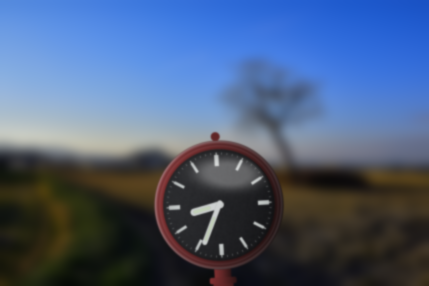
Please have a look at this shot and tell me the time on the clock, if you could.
8:34
